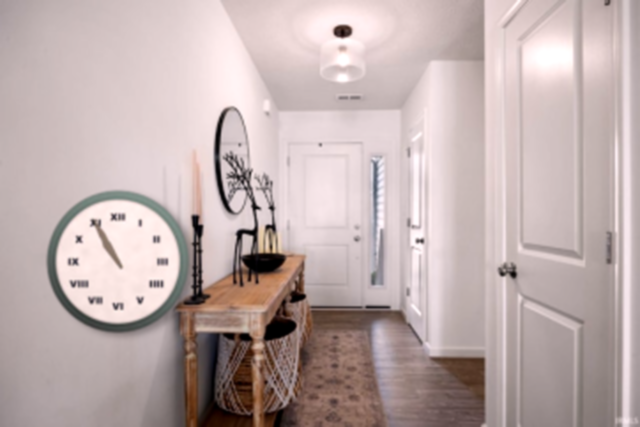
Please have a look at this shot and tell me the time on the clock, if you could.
10:55
